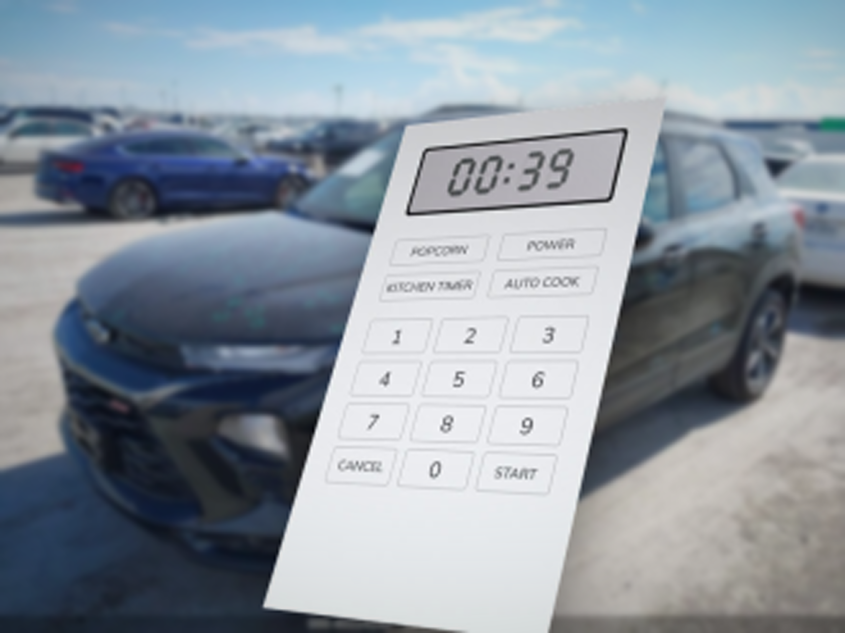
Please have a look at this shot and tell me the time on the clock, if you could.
0:39
